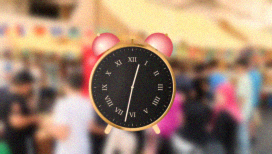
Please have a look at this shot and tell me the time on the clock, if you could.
12:32
